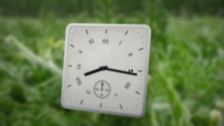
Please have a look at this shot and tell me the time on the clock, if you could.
8:16
